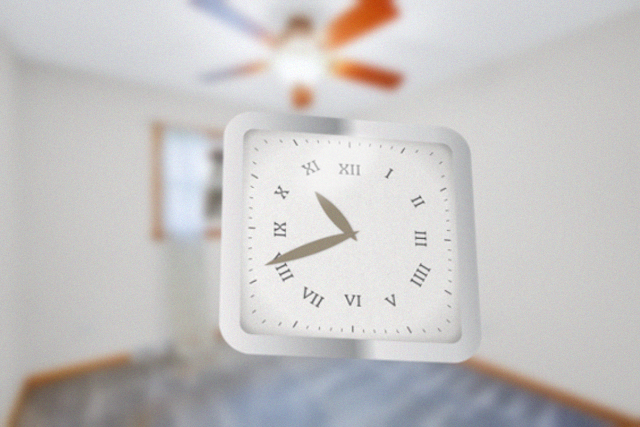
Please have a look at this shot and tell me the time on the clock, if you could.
10:41
